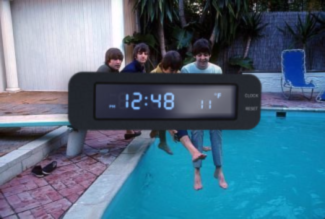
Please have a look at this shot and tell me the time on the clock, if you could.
12:48
